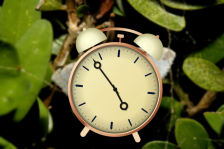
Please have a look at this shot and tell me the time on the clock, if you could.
4:53
